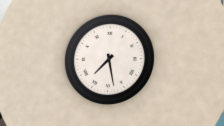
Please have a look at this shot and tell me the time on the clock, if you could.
7:28
